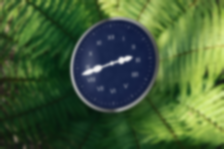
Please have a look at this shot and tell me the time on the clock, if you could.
2:43
